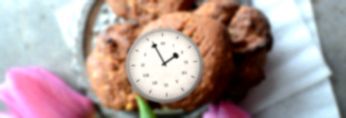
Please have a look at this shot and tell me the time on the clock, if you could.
1:56
